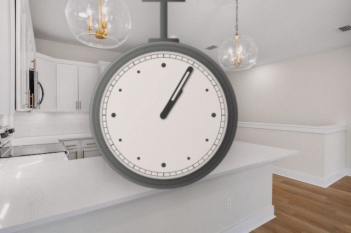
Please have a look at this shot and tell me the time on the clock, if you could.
1:05
